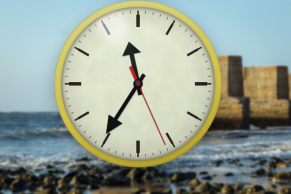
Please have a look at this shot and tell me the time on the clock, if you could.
11:35:26
